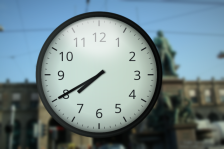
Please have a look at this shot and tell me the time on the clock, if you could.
7:40
